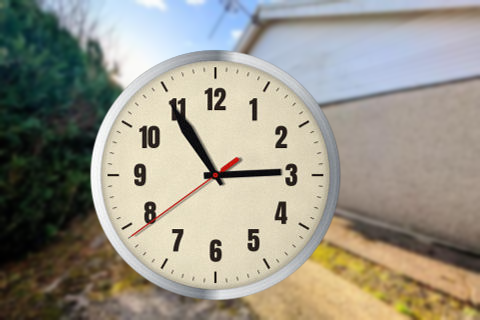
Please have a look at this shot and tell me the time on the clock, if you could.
2:54:39
